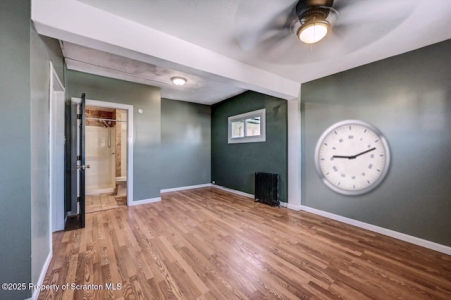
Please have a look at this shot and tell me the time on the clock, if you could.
9:12
